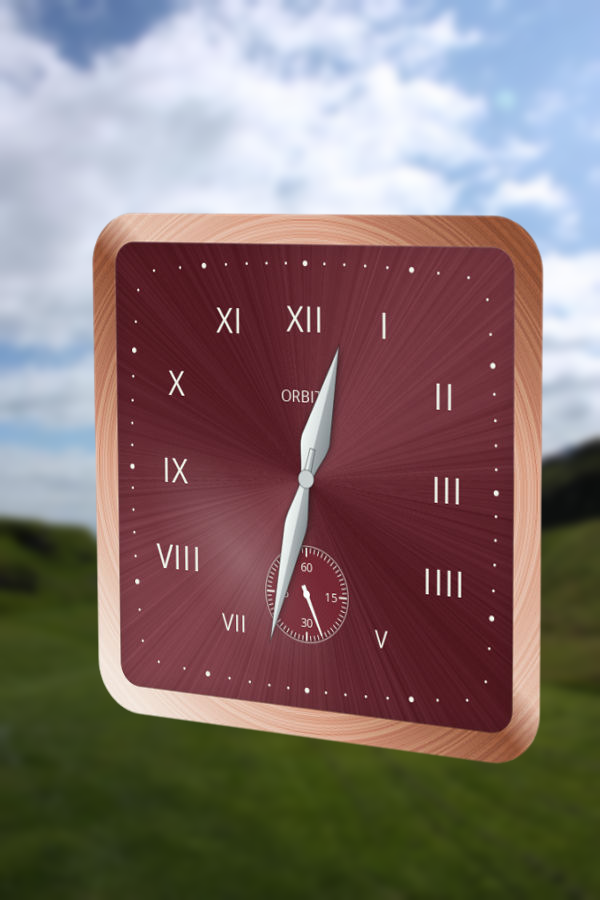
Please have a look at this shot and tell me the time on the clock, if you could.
12:32:26
